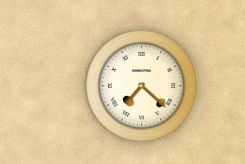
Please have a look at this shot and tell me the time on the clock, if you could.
7:22
